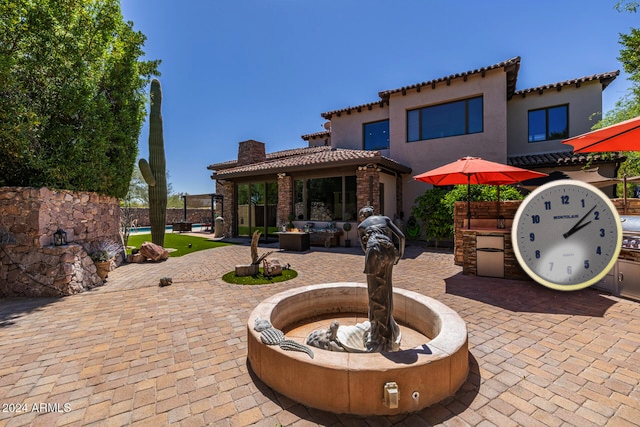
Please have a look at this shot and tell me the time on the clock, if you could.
2:08
